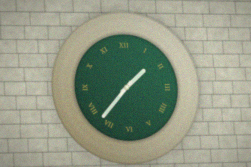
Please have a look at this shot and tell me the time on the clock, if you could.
1:37
